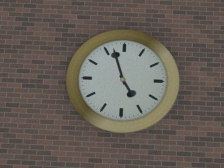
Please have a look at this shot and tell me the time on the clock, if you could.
4:57
